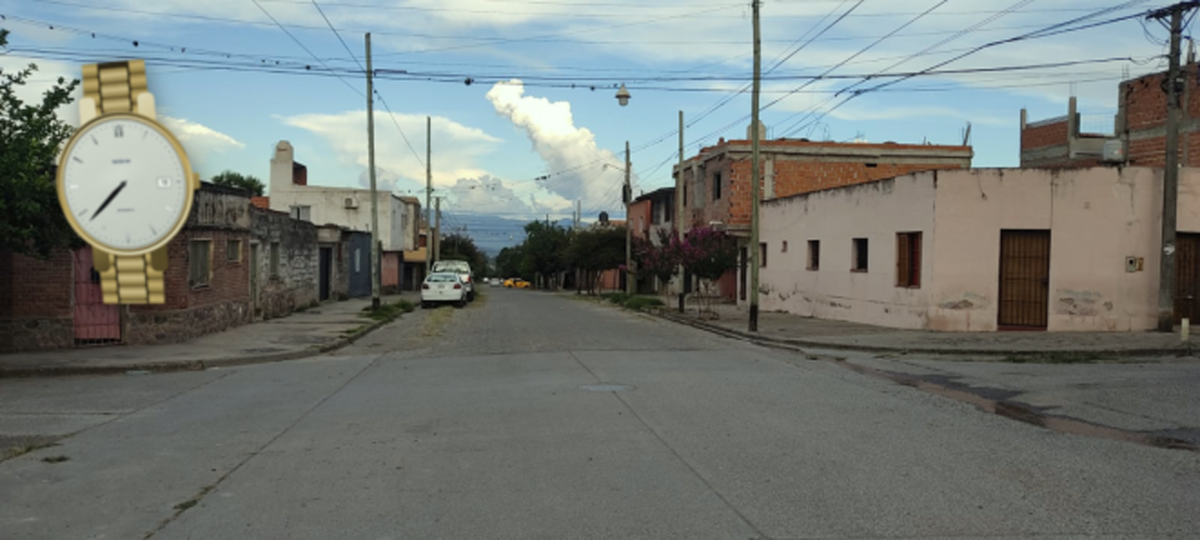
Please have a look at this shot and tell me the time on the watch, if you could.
7:38
